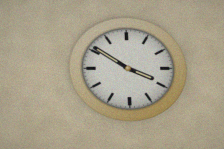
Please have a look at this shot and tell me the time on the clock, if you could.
3:51
